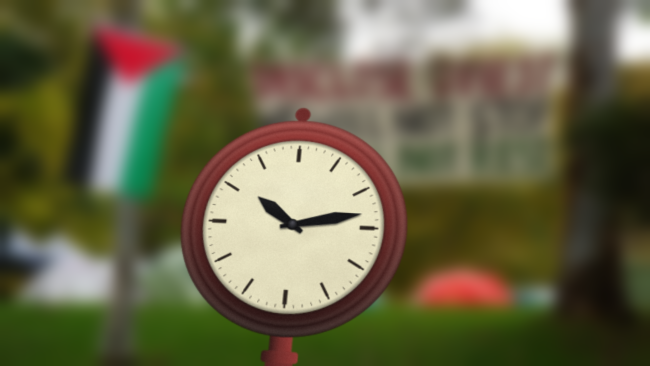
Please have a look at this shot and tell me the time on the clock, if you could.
10:13
